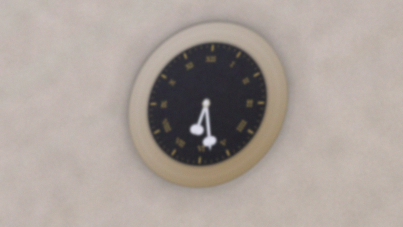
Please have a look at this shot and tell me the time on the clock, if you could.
6:28
